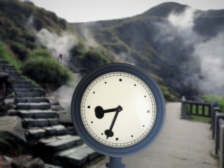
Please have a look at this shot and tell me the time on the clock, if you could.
8:33
